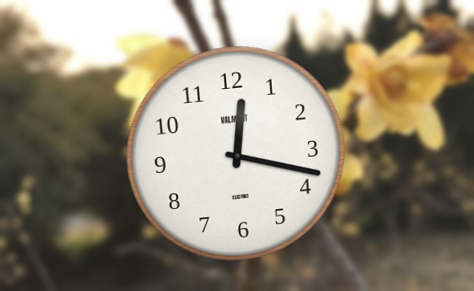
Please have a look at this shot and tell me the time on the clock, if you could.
12:18
